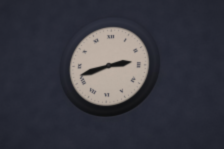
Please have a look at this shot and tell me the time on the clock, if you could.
2:42
